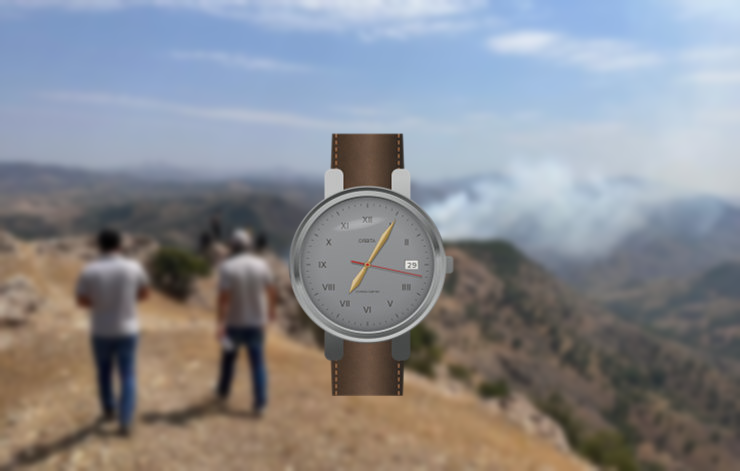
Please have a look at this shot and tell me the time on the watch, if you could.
7:05:17
